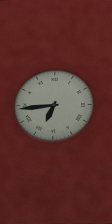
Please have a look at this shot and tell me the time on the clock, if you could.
6:44
